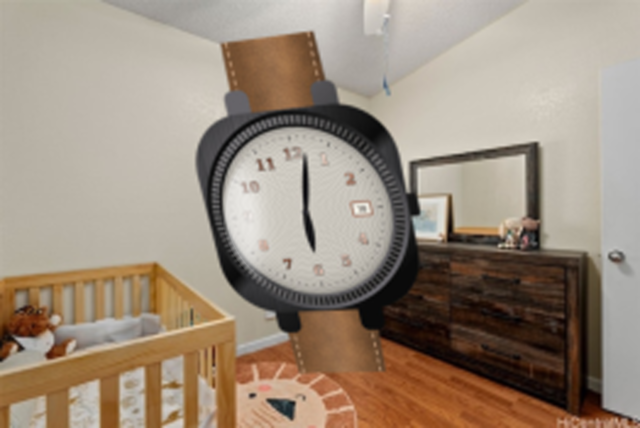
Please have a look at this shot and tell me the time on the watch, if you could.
6:02
